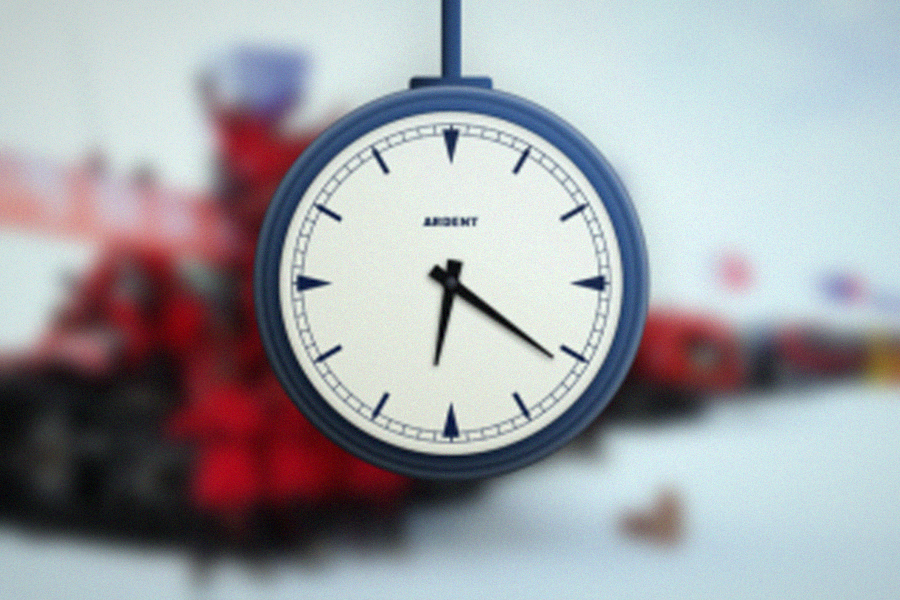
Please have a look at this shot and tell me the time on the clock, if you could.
6:21
